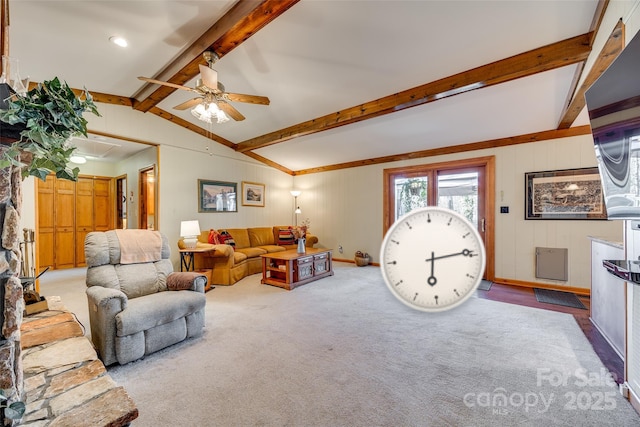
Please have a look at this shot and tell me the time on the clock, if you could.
6:14
